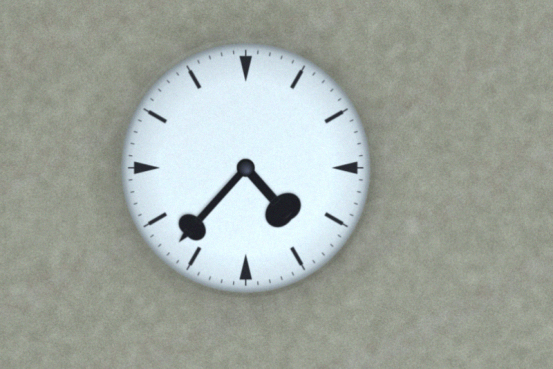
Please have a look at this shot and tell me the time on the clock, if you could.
4:37
